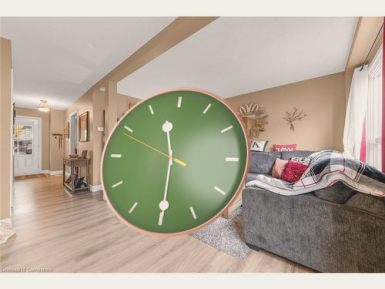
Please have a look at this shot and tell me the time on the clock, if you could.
11:29:49
